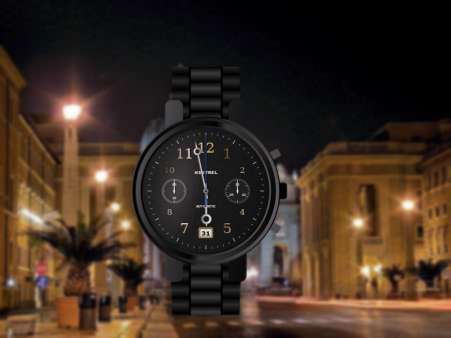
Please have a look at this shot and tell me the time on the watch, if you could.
5:58
